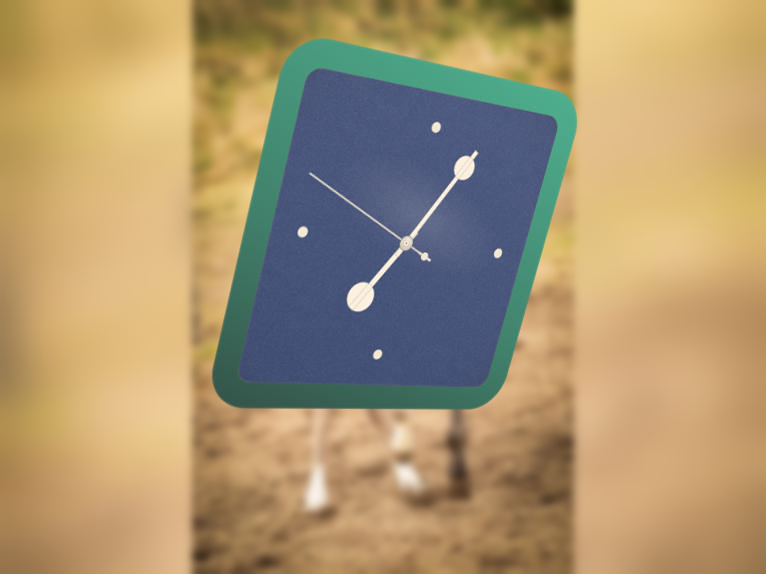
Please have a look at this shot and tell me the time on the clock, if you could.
7:04:49
